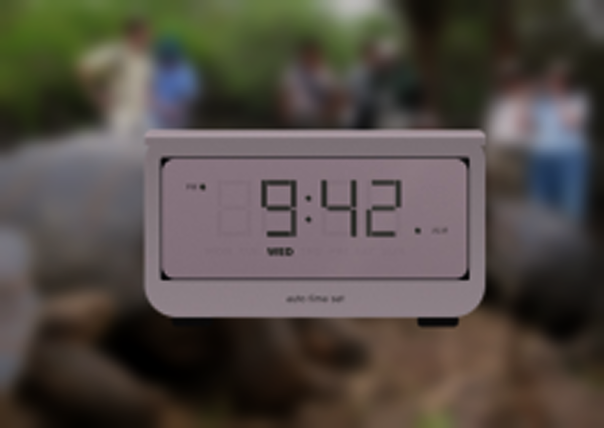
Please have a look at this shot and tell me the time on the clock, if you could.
9:42
